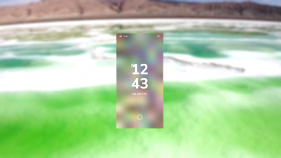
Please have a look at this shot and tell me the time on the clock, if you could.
12:43
